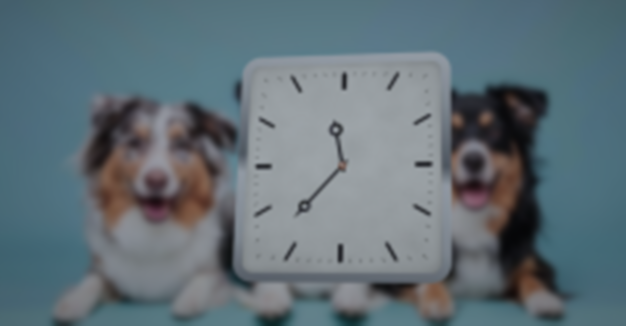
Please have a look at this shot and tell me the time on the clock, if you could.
11:37
